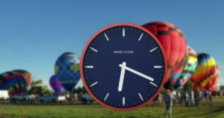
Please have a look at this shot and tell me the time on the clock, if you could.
6:19
